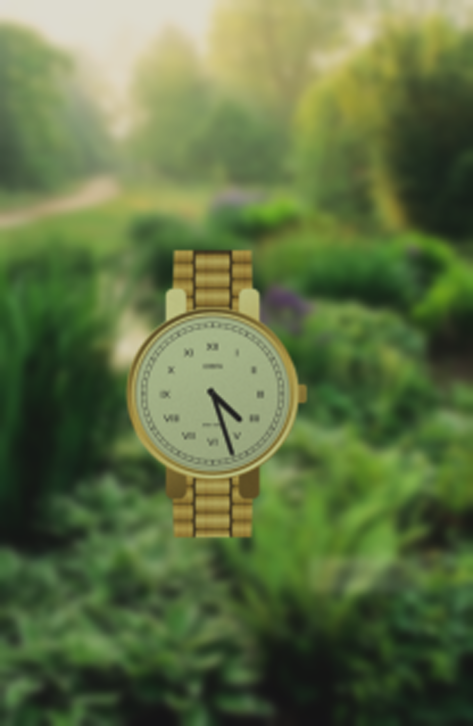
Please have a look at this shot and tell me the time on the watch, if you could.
4:27
